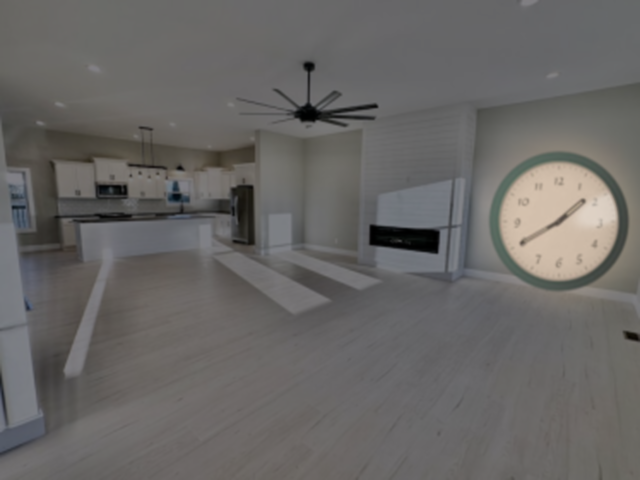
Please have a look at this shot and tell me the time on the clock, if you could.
1:40
